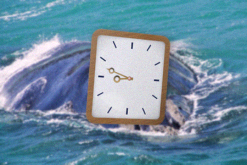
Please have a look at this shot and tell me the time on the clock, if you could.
8:48
